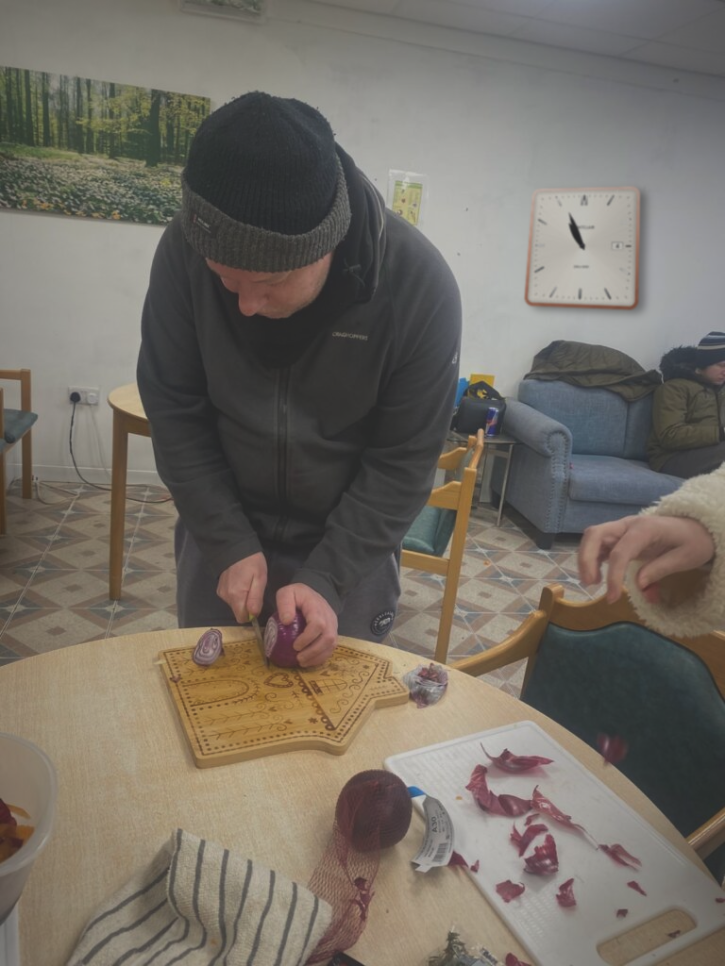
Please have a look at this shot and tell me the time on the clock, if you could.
10:56
